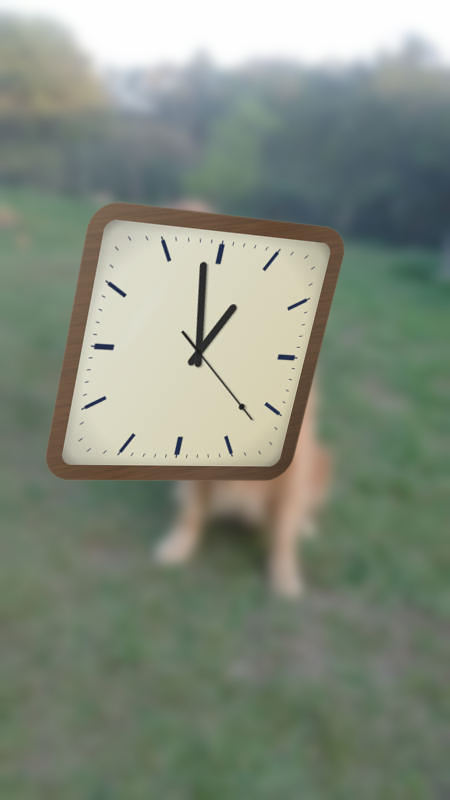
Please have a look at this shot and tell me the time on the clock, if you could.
12:58:22
